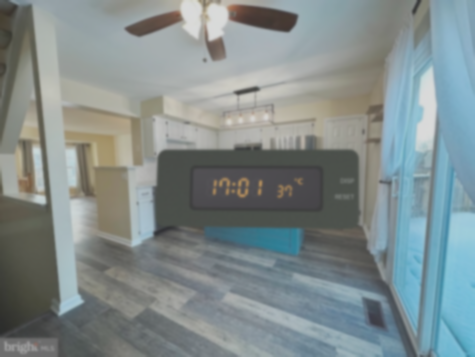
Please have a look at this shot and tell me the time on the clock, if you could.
17:01
